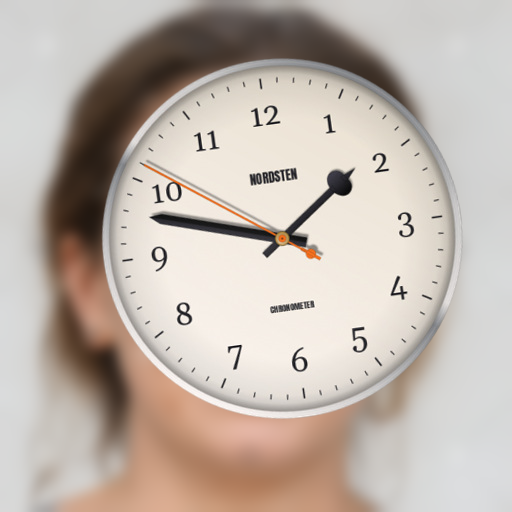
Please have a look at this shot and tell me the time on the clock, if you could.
1:47:51
